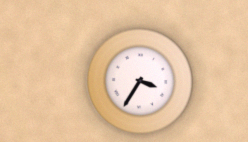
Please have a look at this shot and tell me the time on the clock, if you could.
3:35
